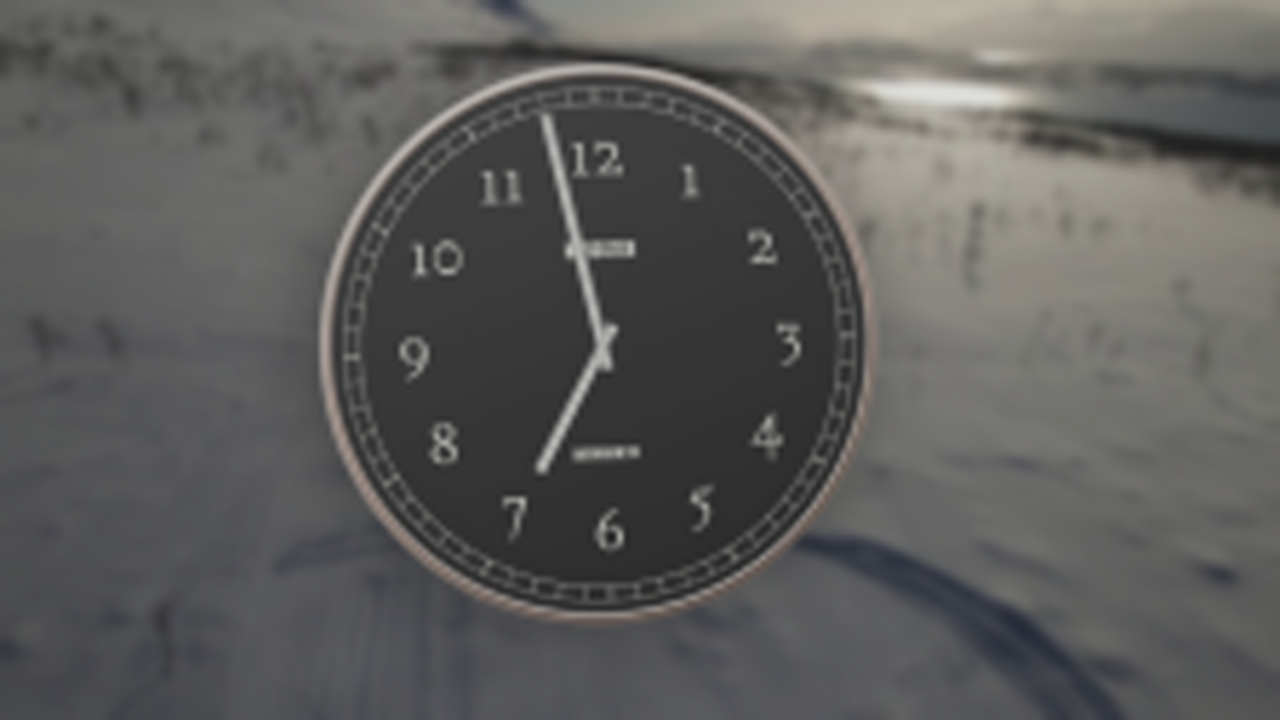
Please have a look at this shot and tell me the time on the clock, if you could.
6:58
